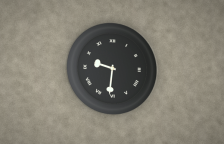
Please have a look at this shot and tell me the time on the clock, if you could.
9:31
